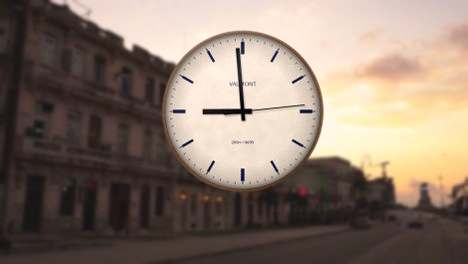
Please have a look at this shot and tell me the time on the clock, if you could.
8:59:14
